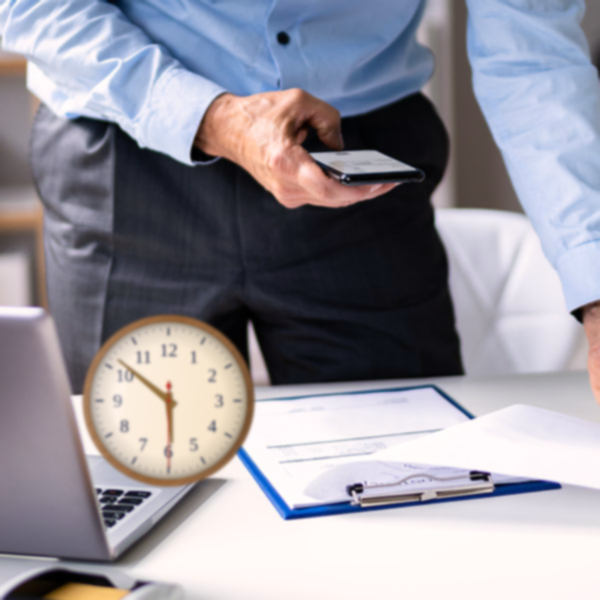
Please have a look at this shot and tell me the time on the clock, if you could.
5:51:30
